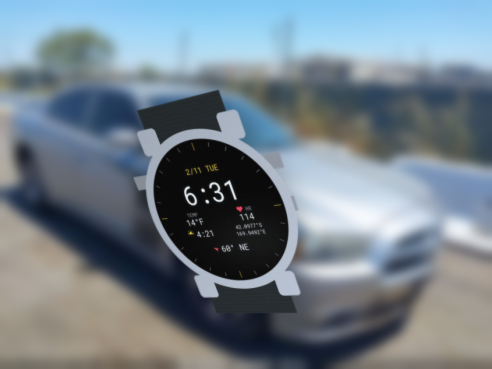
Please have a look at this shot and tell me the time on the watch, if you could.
6:31
